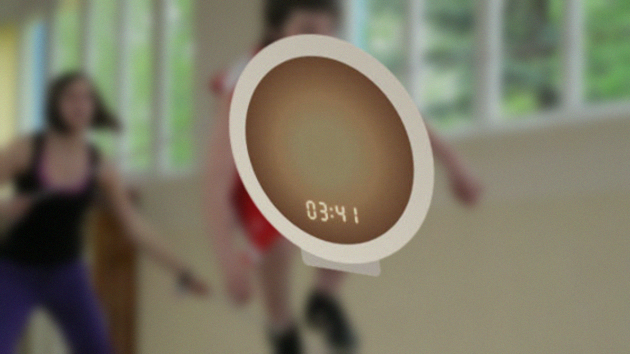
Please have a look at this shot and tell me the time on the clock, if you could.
3:41
